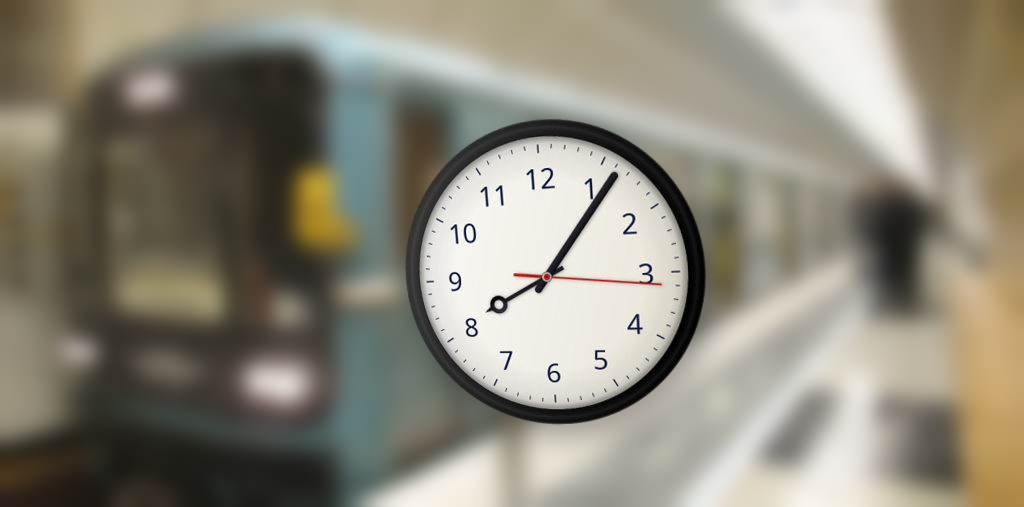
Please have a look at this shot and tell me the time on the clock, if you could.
8:06:16
